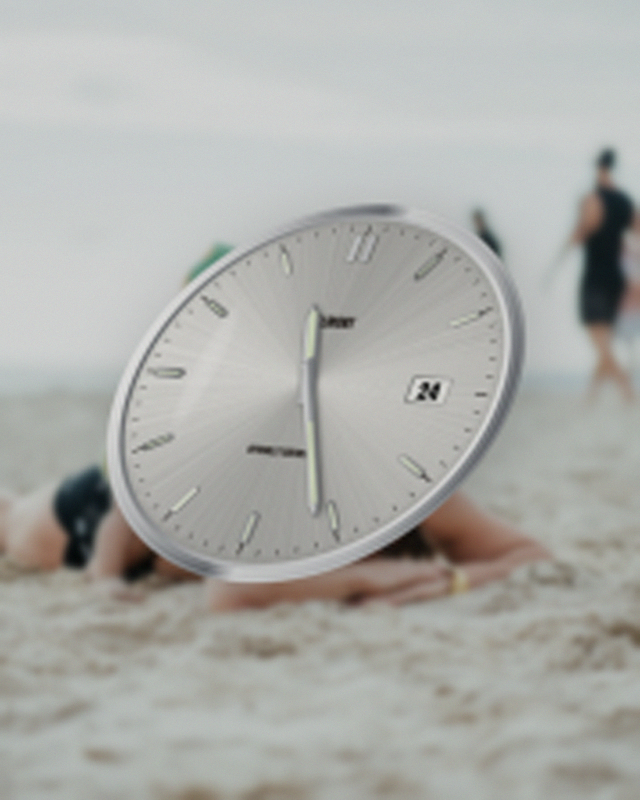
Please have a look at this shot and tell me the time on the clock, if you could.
11:26
